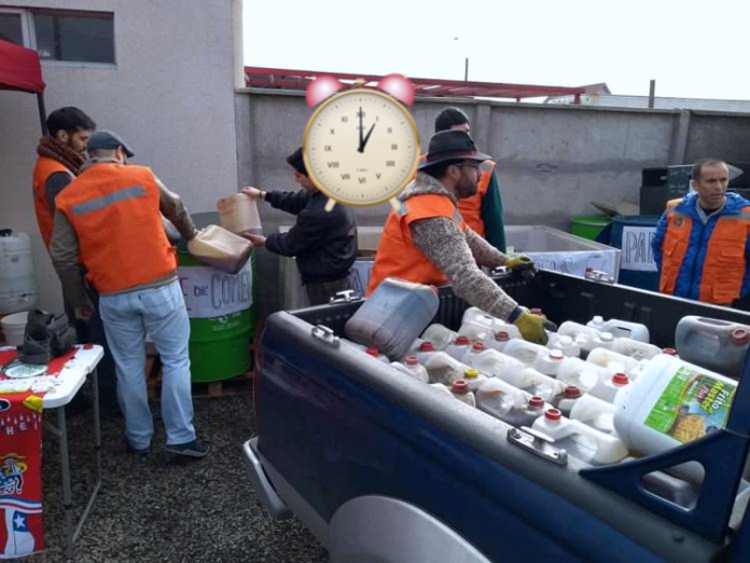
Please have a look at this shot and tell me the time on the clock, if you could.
1:00
